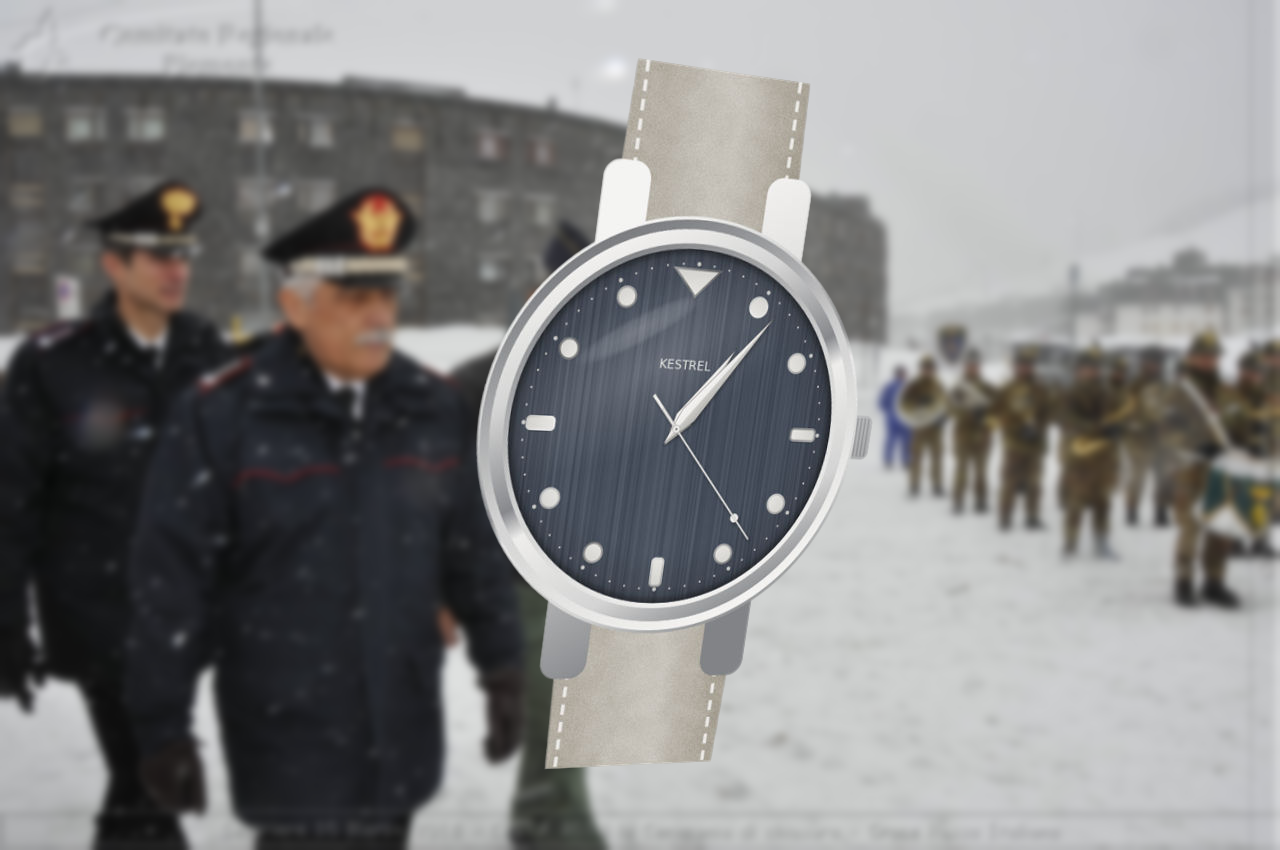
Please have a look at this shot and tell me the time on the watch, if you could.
1:06:23
